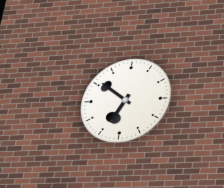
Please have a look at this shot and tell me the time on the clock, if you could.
6:51
